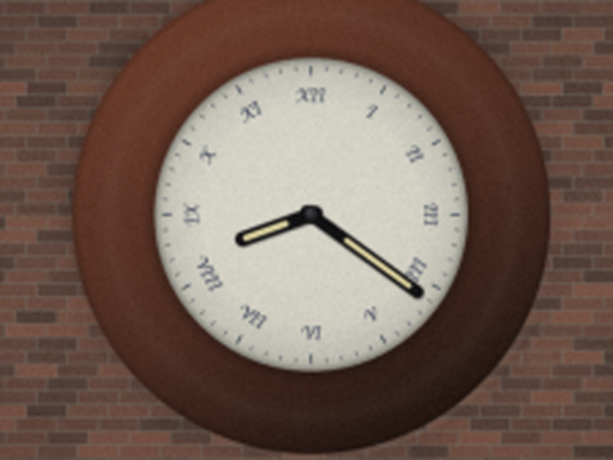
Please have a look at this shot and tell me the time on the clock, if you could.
8:21
